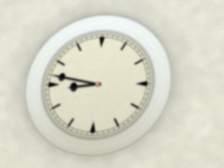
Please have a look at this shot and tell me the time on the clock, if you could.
8:47
